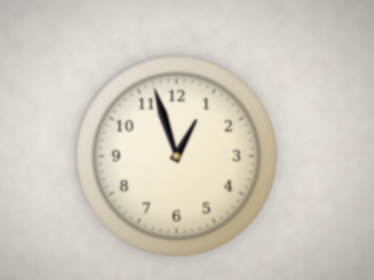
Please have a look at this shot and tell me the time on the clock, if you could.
12:57
